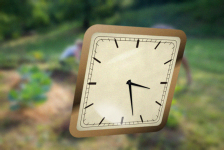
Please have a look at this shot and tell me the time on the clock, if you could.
3:27
